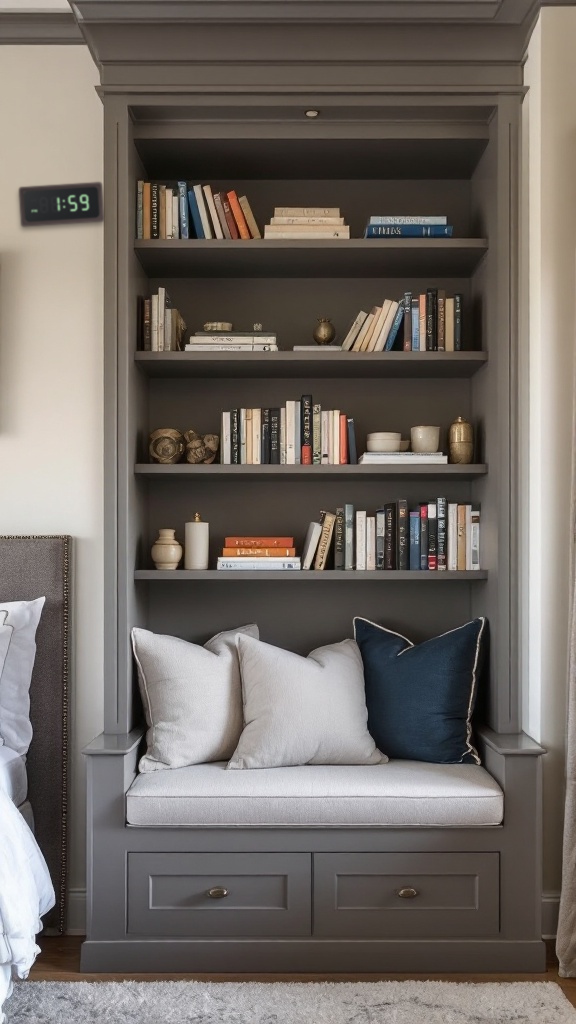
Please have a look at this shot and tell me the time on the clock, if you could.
1:59
